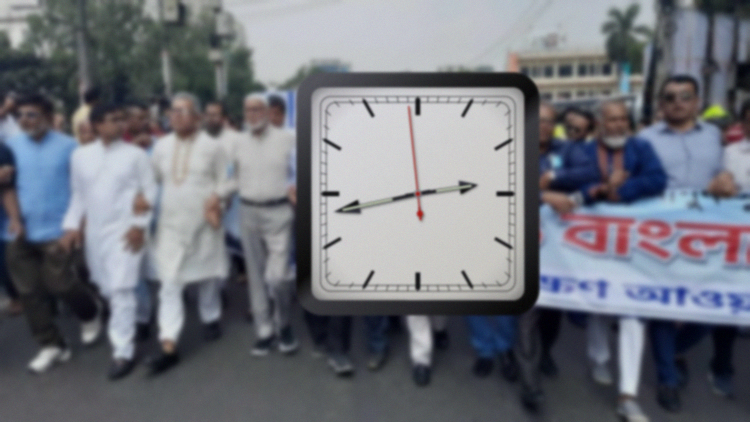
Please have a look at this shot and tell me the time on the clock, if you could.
2:42:59
